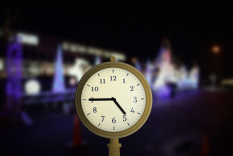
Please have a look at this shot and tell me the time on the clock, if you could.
4:45
